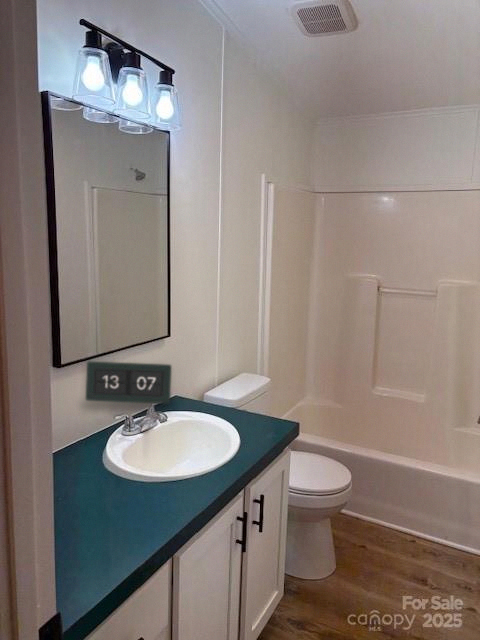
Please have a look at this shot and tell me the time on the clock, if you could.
13:07
